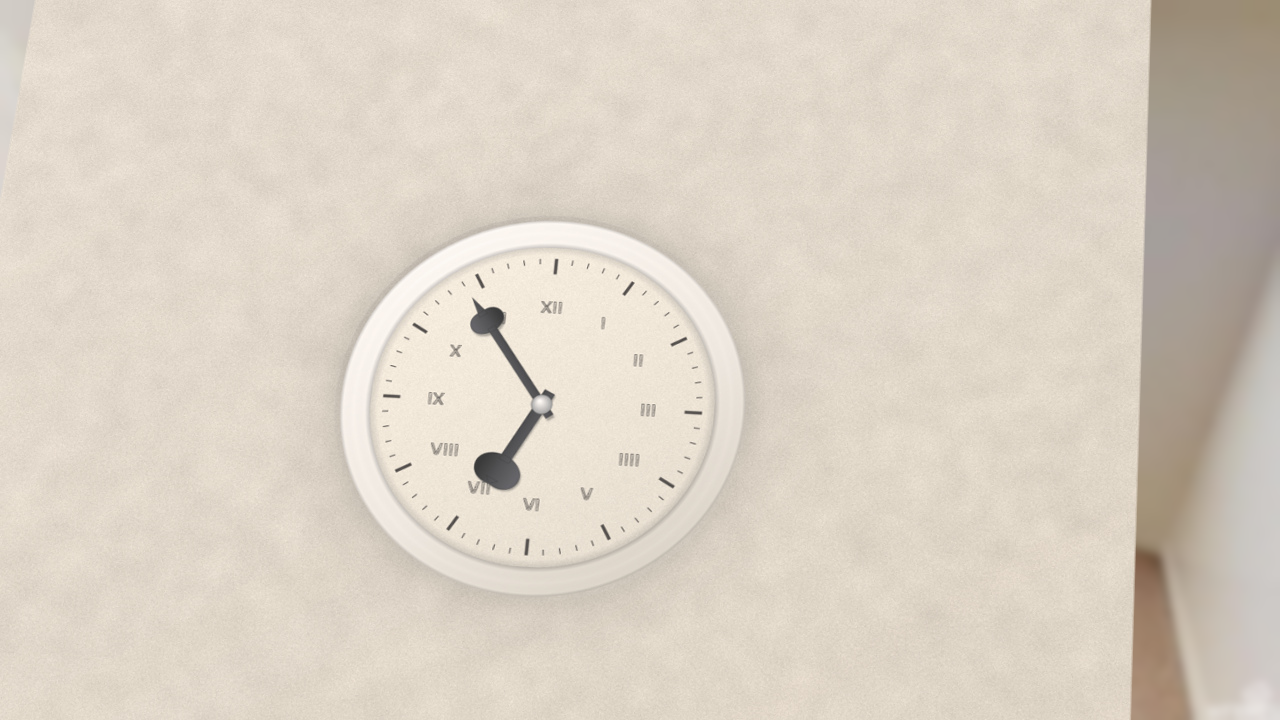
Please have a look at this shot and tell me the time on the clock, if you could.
6:54
